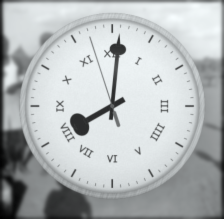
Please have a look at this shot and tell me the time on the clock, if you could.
8:00:57
